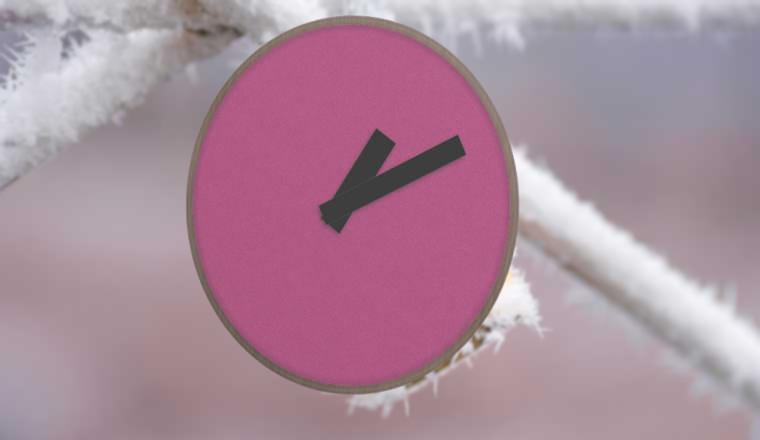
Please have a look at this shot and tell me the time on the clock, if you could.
1:11
